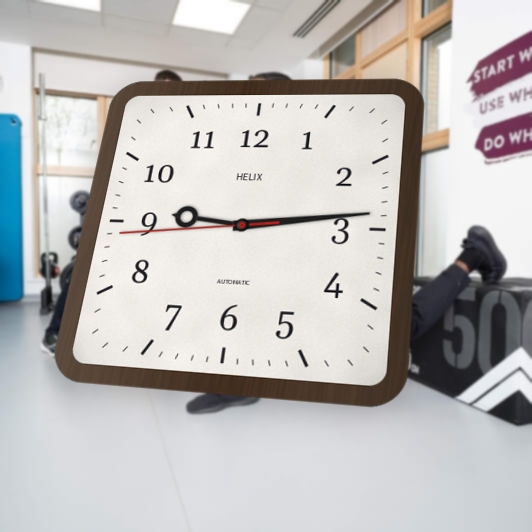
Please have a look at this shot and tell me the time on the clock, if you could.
9:13:44
